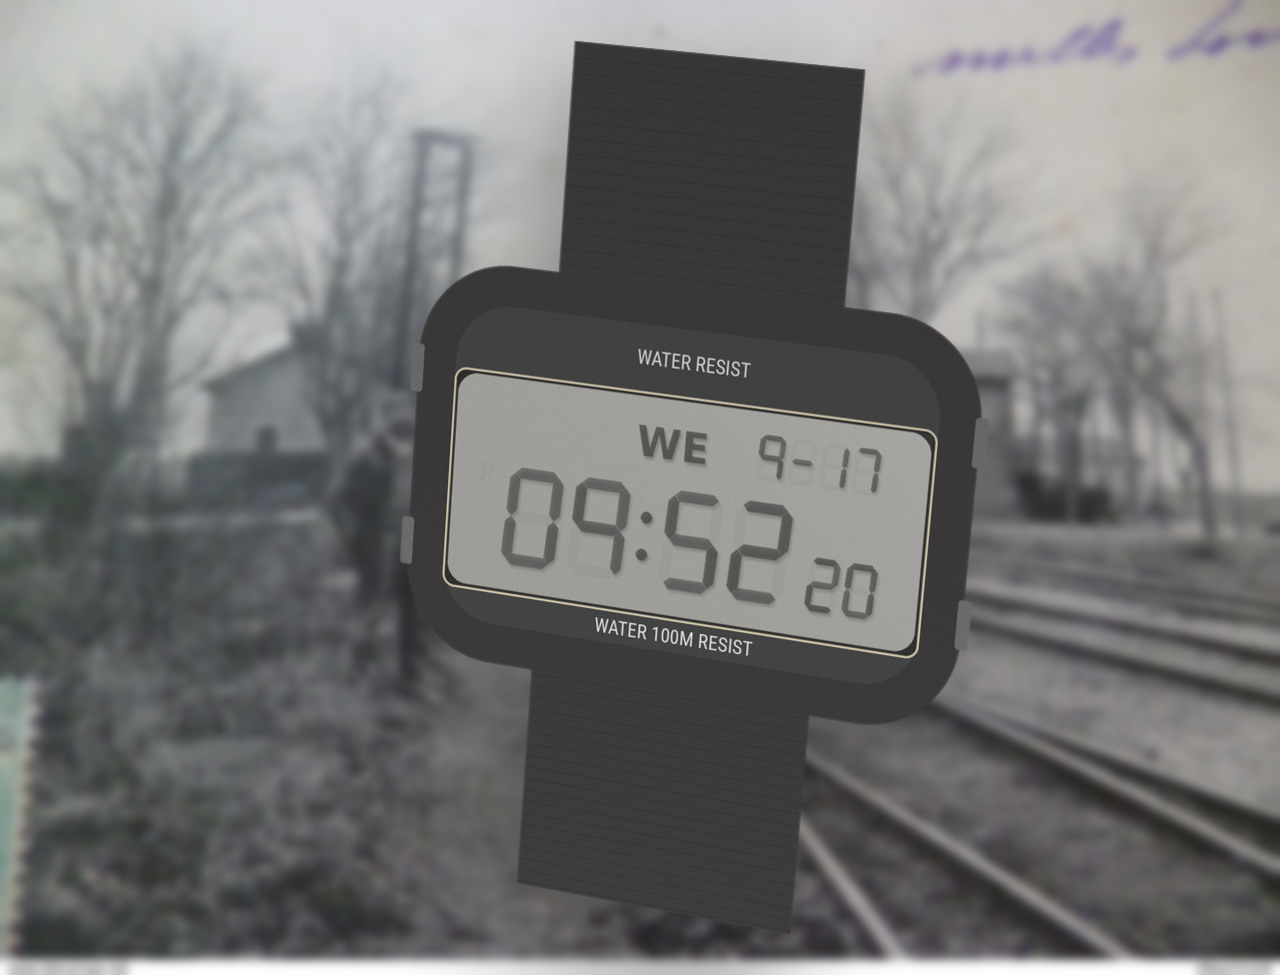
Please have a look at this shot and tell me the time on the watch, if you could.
9:52:20
